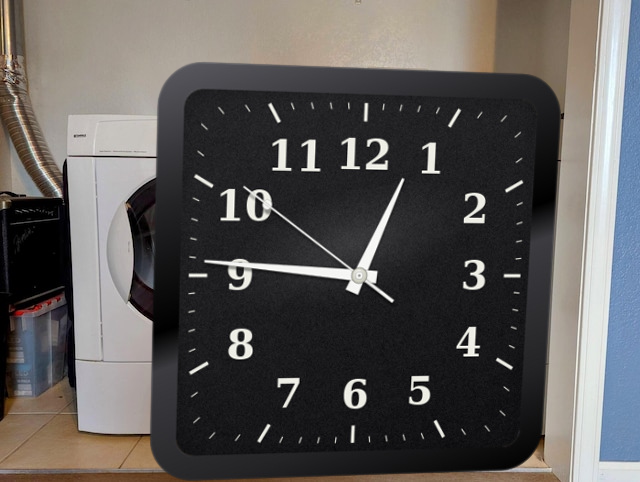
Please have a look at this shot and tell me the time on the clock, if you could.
12:45:51
